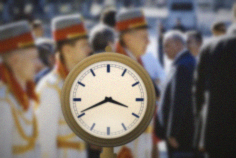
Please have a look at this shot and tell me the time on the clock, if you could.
3:41
